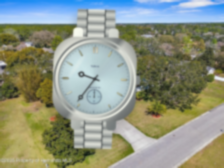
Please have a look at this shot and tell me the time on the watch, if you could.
9:36
